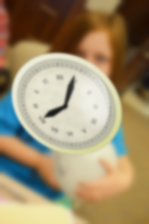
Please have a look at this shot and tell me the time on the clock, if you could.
8:04
